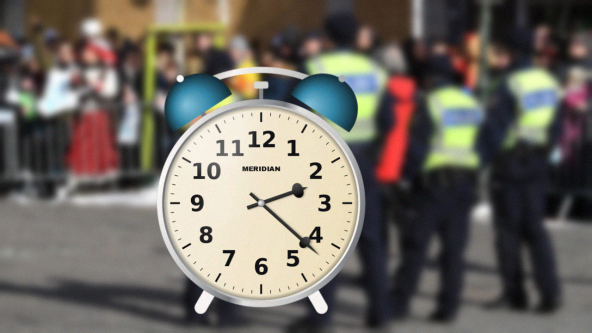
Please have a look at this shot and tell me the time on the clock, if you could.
2:22
